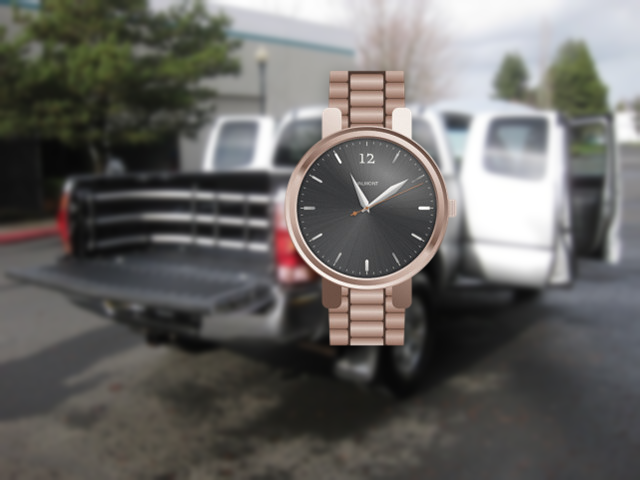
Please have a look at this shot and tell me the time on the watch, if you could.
11:09:11
